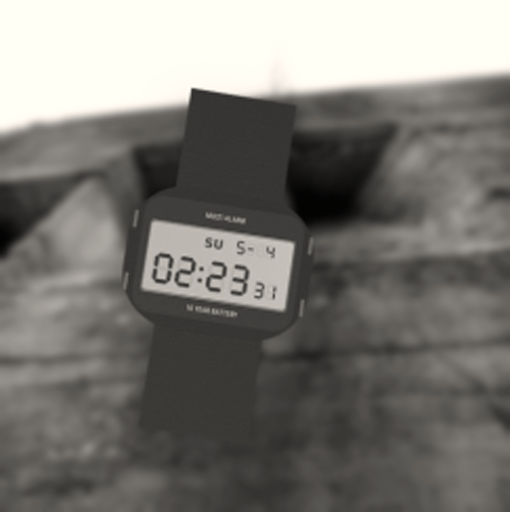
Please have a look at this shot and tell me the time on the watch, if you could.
2:23:31
